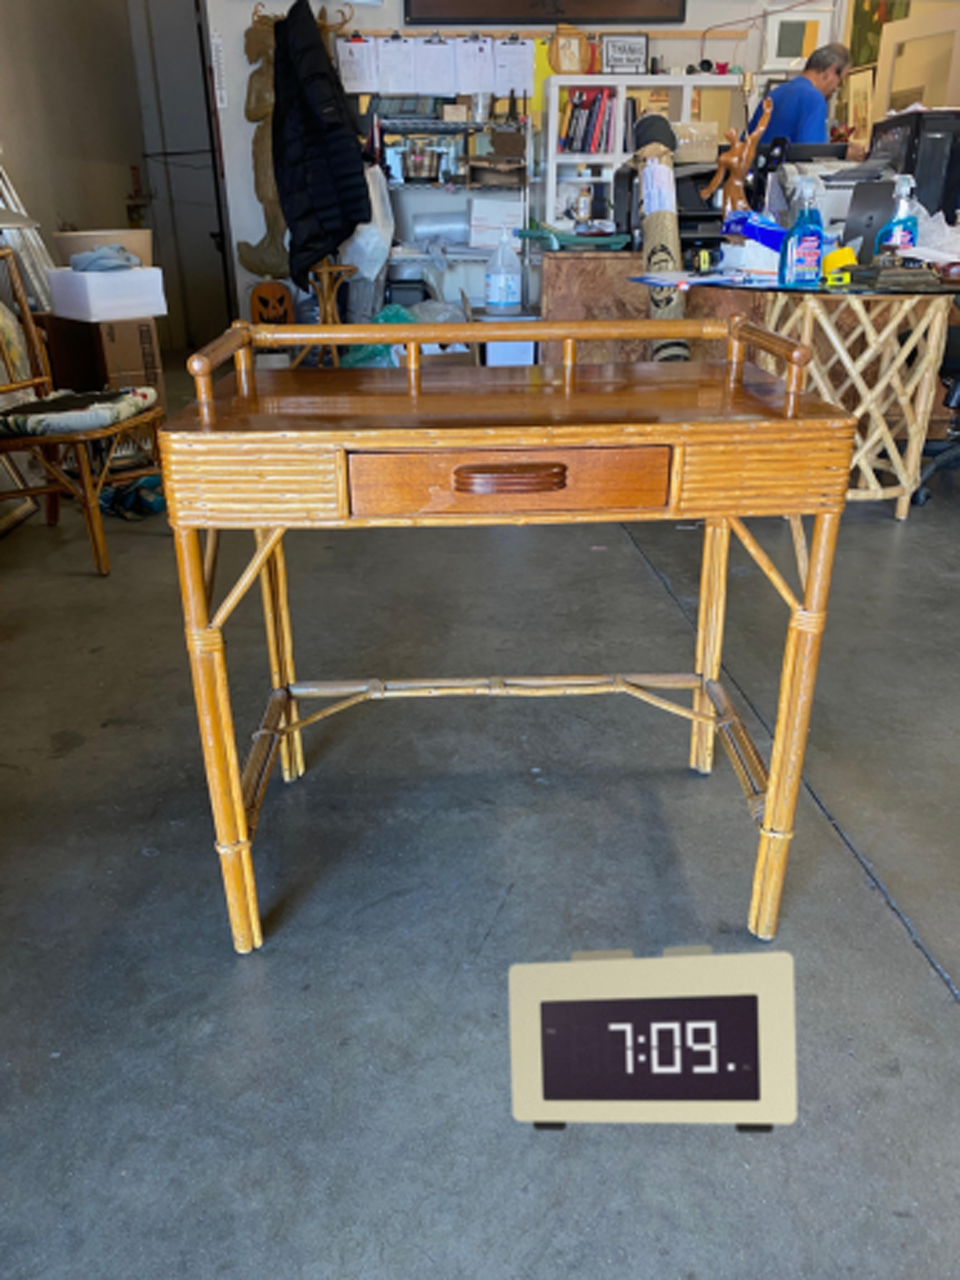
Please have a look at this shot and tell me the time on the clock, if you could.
7:09
